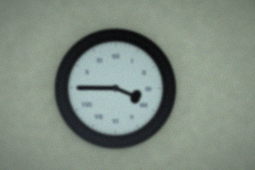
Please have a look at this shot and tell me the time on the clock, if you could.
3:45
